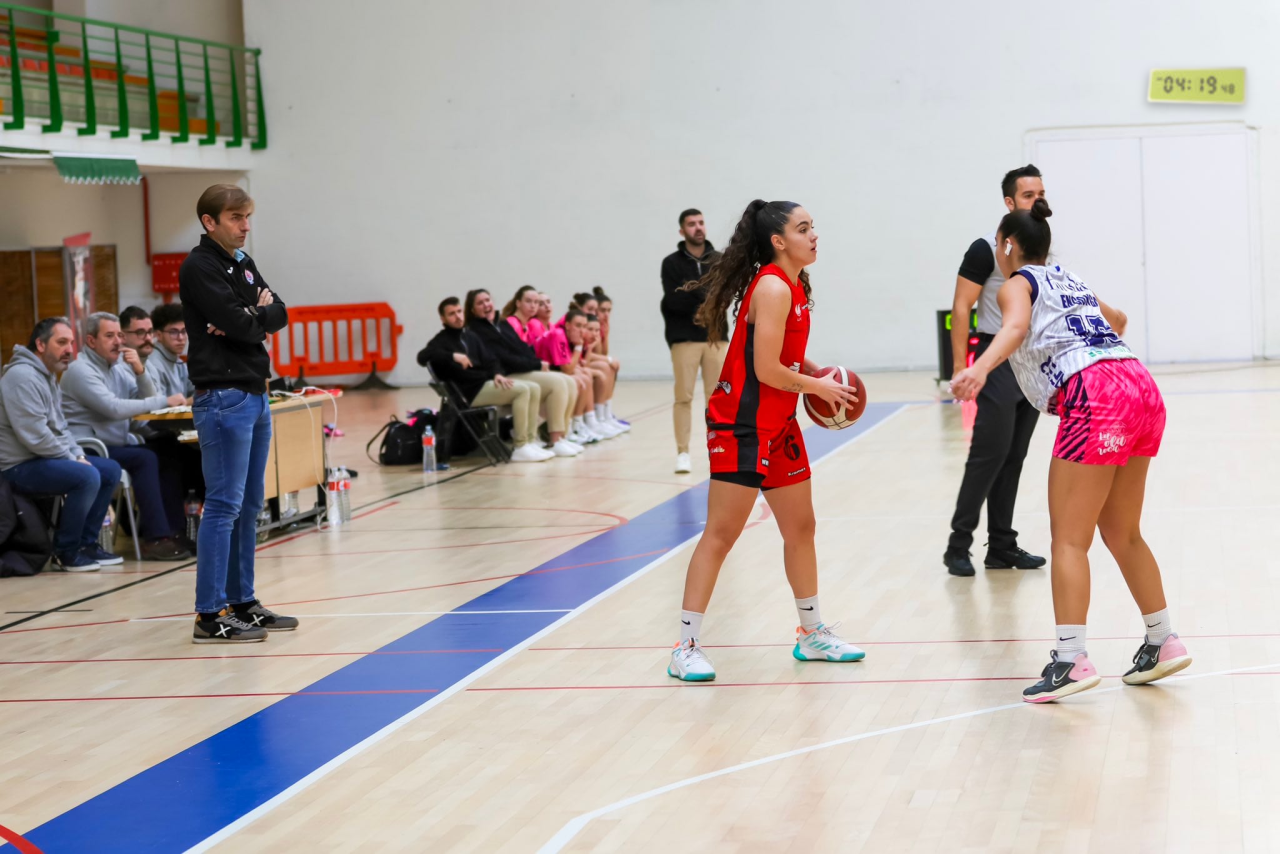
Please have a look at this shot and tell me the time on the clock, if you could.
4:19
